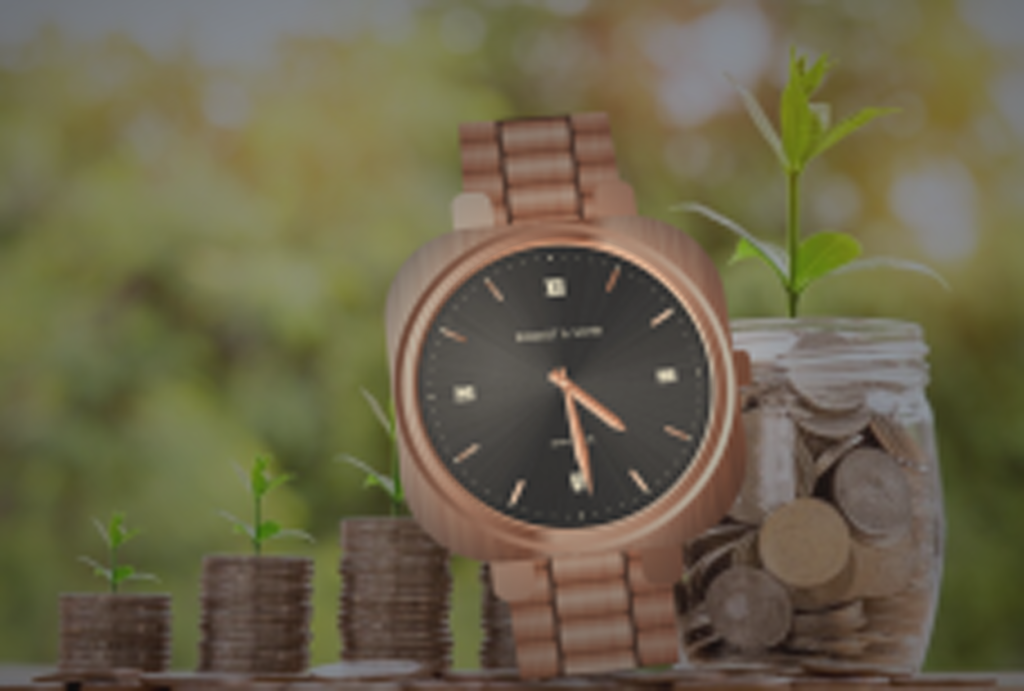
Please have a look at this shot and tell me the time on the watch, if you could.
4:29
